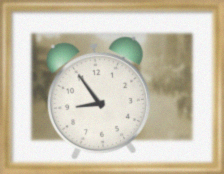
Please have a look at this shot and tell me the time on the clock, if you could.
8:55
